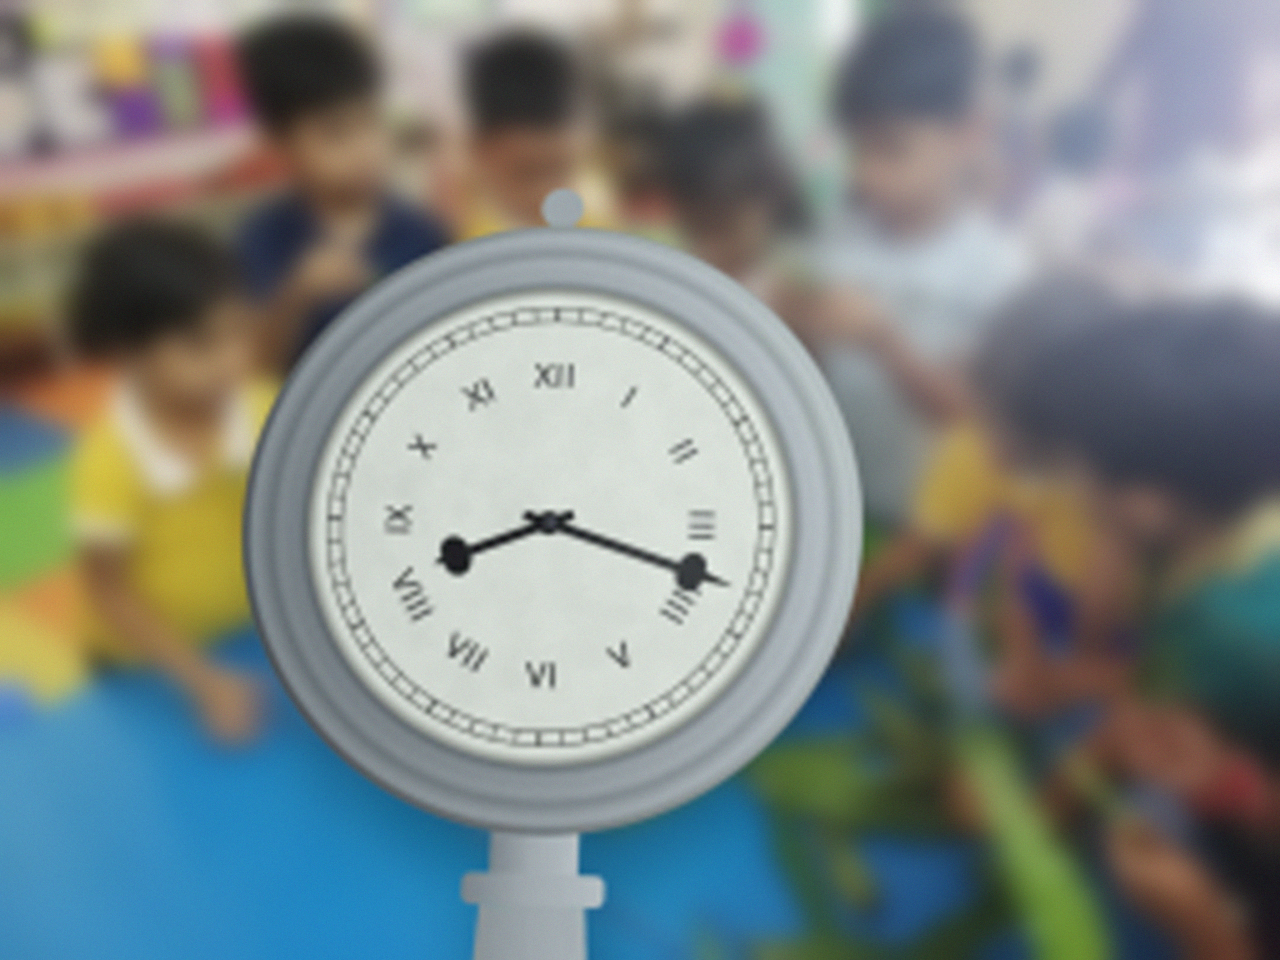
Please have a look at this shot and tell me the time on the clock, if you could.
8:18
